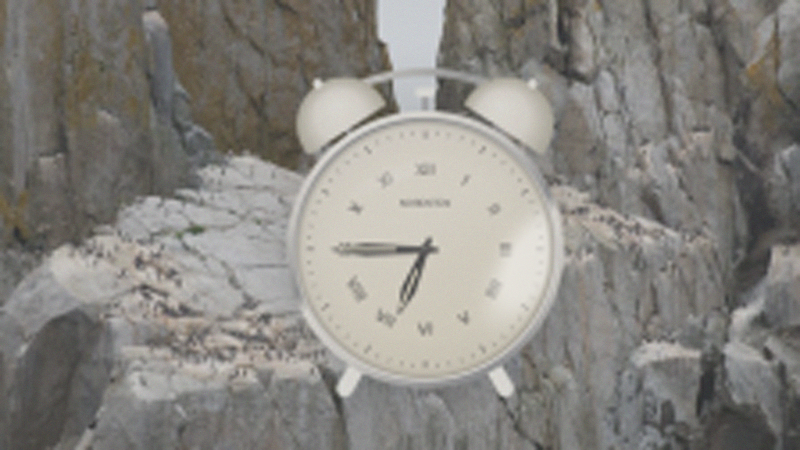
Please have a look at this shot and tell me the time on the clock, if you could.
6:45
